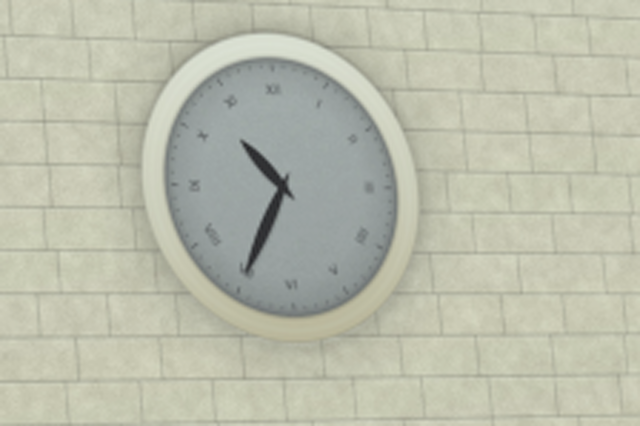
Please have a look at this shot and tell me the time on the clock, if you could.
10:35
